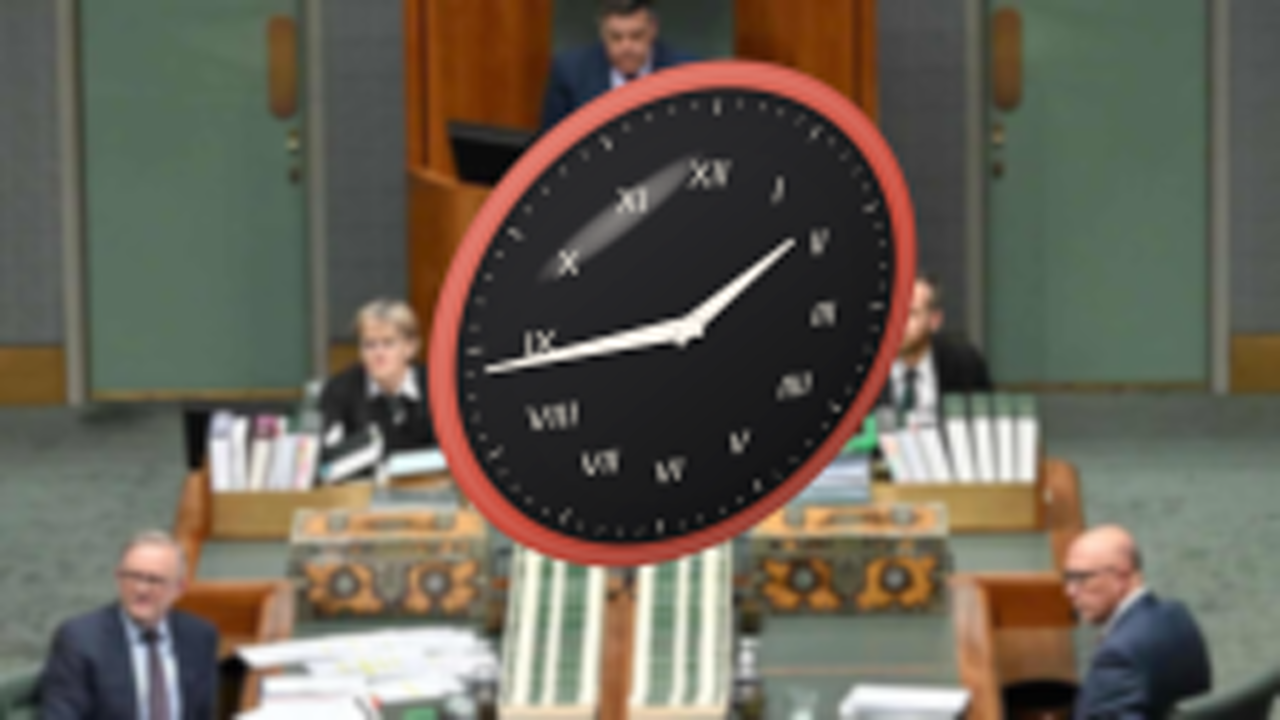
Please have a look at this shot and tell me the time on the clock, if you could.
1:44
